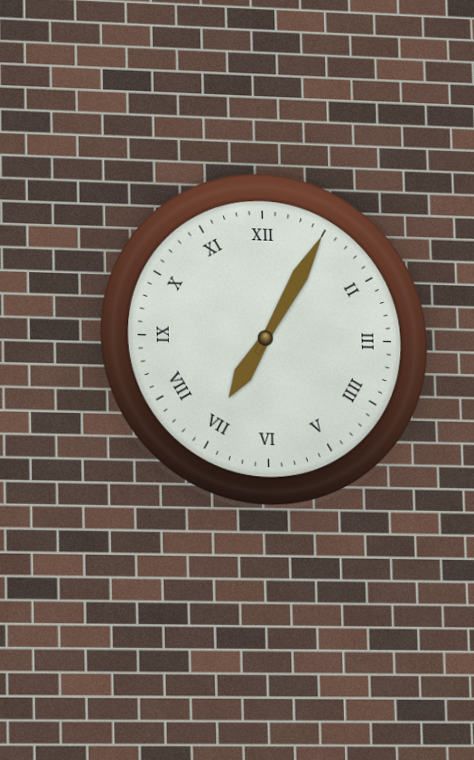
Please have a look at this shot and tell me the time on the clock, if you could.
7:05
